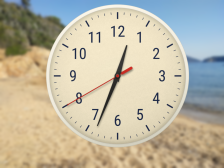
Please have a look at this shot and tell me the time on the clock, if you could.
12:33:40
